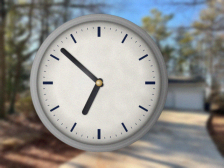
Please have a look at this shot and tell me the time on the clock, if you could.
6:52
